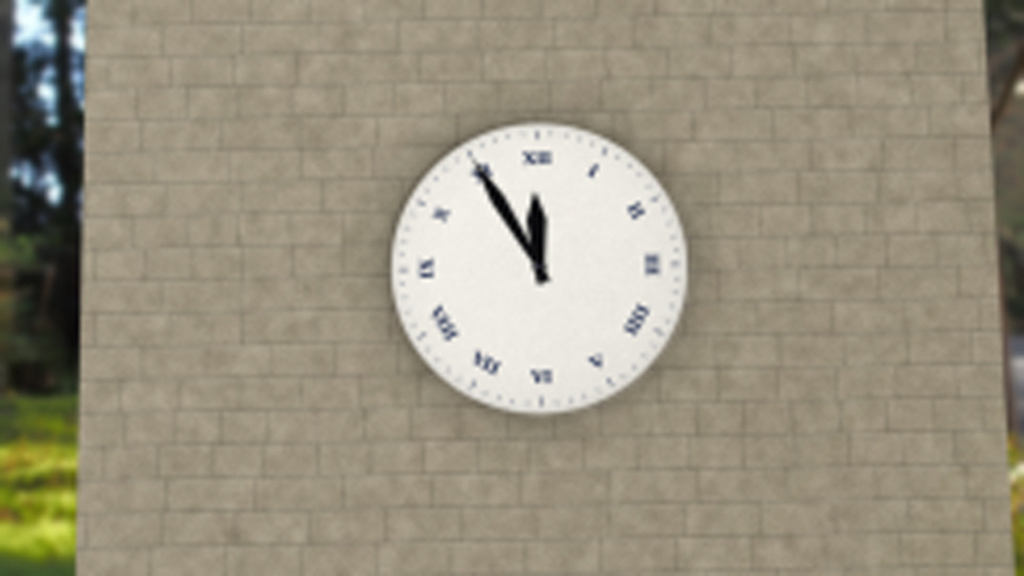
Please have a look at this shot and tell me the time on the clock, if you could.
11:55
